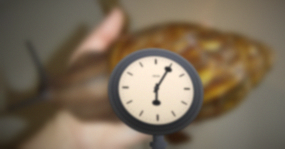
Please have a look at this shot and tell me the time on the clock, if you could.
6:05
